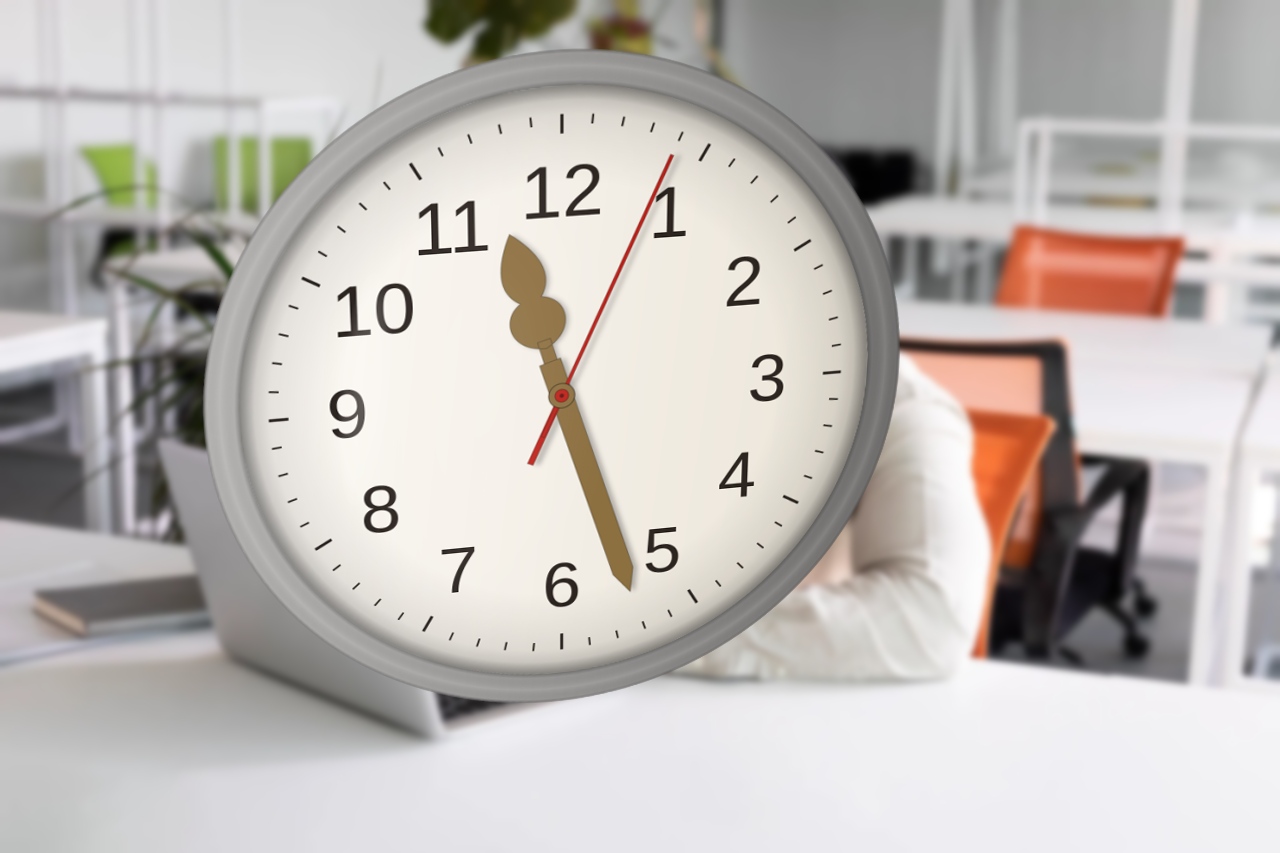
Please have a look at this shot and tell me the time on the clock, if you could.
11:27:04
